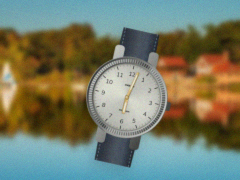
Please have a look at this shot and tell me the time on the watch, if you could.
6:02
